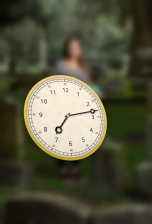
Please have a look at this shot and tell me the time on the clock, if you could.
7:13
